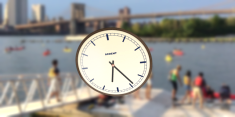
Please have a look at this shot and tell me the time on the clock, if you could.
6:24
